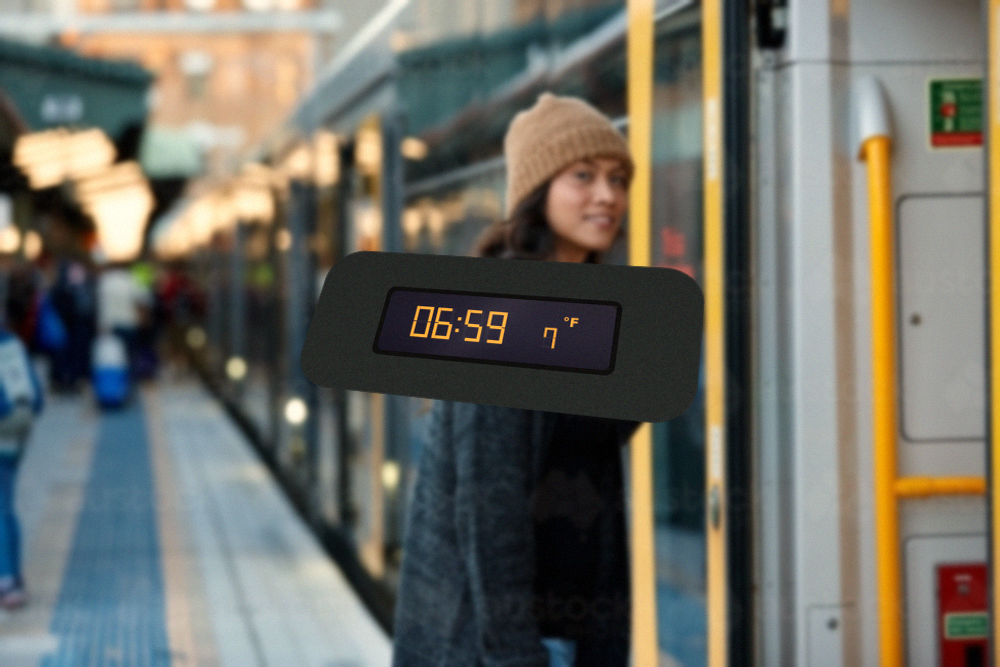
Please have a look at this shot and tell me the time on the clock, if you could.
6:59
